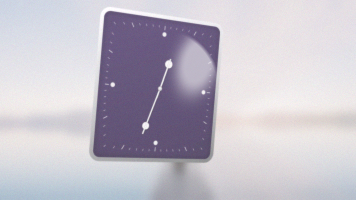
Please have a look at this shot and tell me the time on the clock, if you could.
12:33
